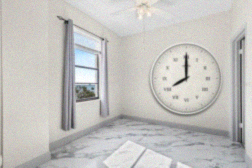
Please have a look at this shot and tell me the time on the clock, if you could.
8:00
